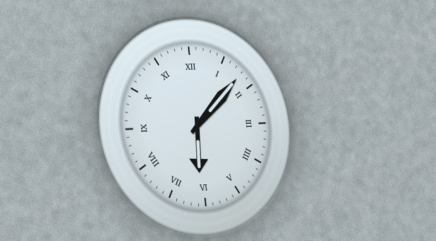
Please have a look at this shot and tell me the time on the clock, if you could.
6:08
